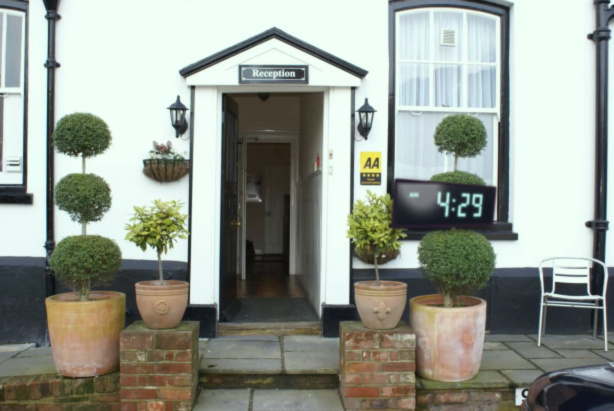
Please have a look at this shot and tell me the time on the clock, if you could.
4:29
